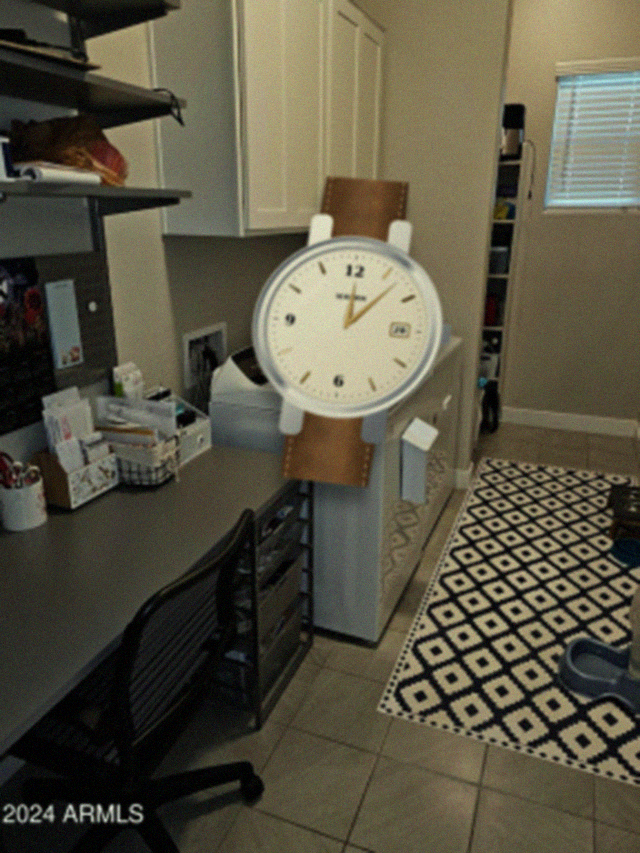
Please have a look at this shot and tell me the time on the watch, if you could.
12:07
